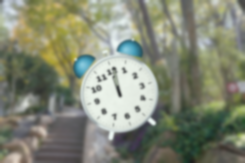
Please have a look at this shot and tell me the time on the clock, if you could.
12:01
